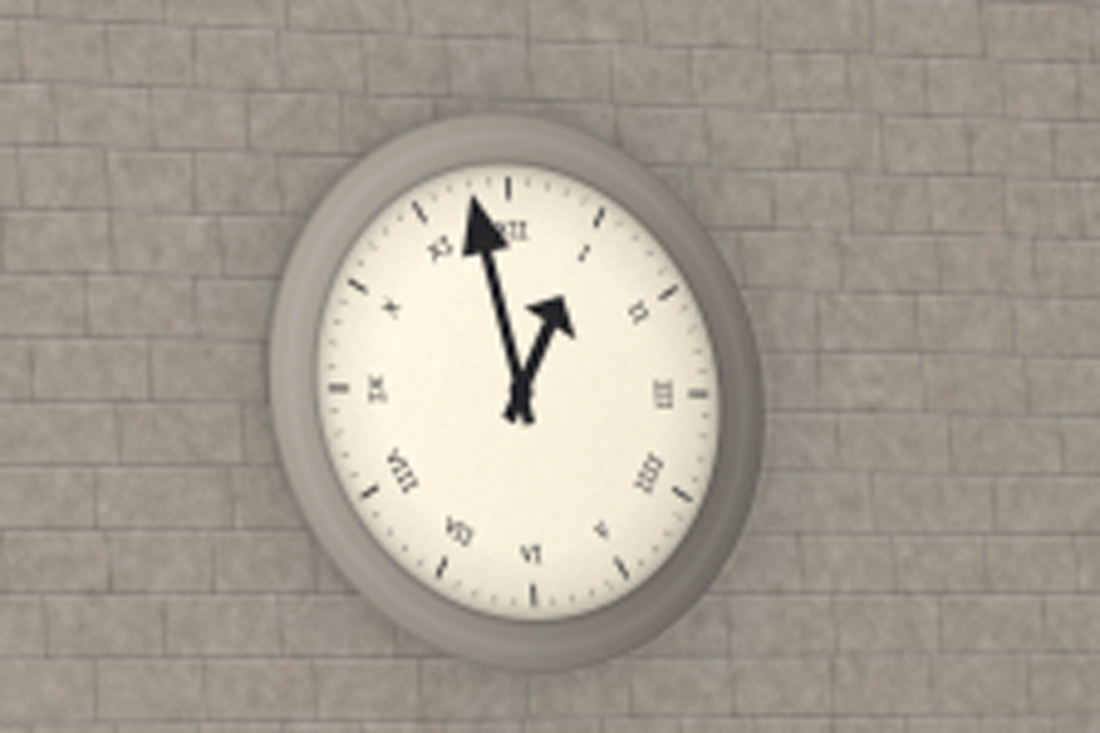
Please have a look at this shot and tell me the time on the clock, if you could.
12:58
